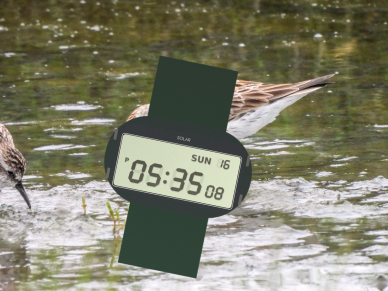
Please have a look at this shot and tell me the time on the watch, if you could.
5:35:08
